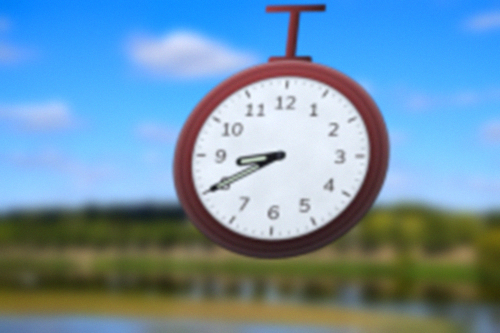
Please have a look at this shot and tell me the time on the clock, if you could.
8:40
